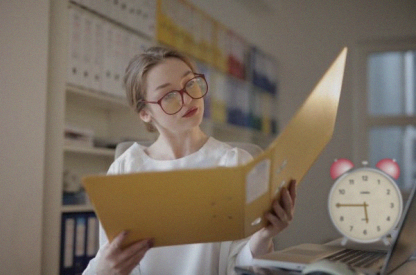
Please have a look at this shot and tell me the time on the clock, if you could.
5:45
